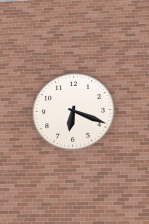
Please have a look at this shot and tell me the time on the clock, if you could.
6:19
